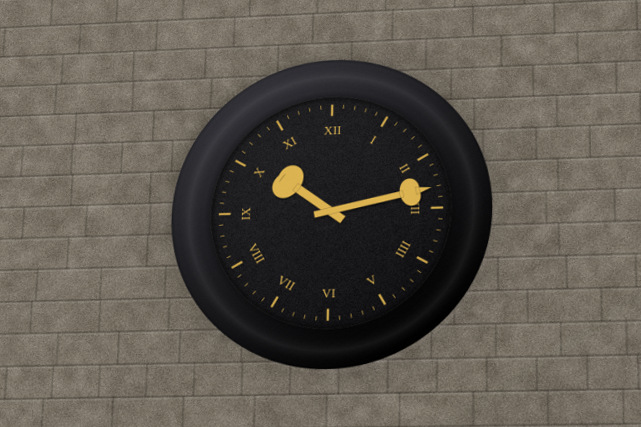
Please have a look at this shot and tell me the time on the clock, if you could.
10:13
